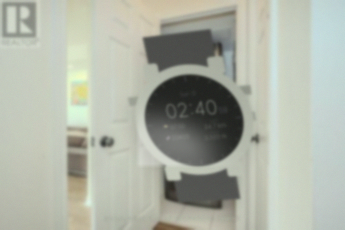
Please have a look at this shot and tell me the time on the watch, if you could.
2:40
